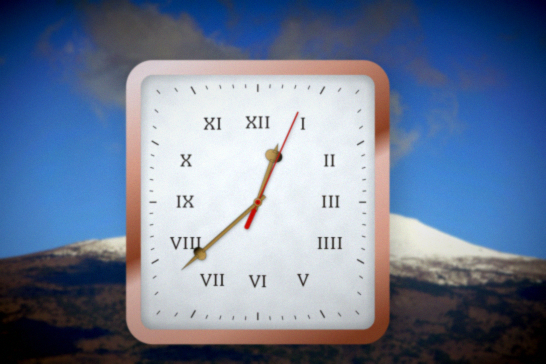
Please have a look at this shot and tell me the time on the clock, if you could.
12:38:04
